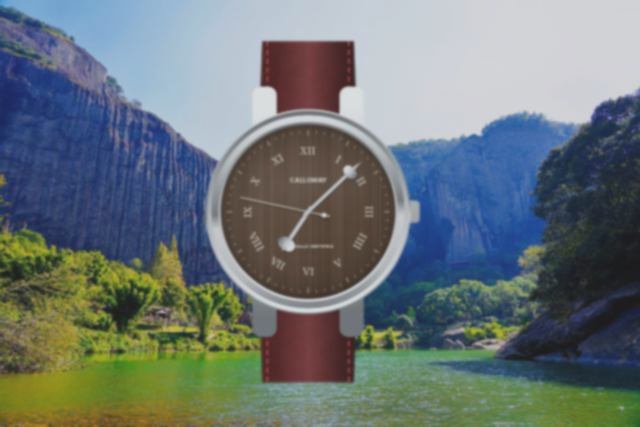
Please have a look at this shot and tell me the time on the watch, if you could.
7:07:47
